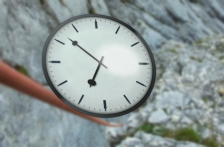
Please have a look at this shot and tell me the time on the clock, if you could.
6:52
